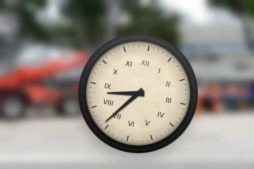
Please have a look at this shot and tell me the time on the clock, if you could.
8:36
